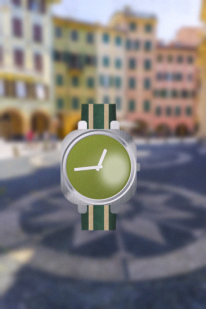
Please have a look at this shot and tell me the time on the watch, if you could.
12:44
